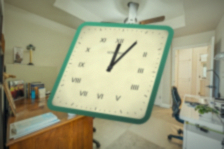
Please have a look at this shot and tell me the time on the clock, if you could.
12:05
